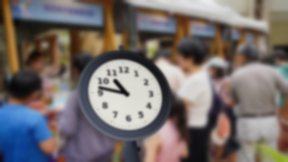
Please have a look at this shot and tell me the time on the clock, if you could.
10:47
